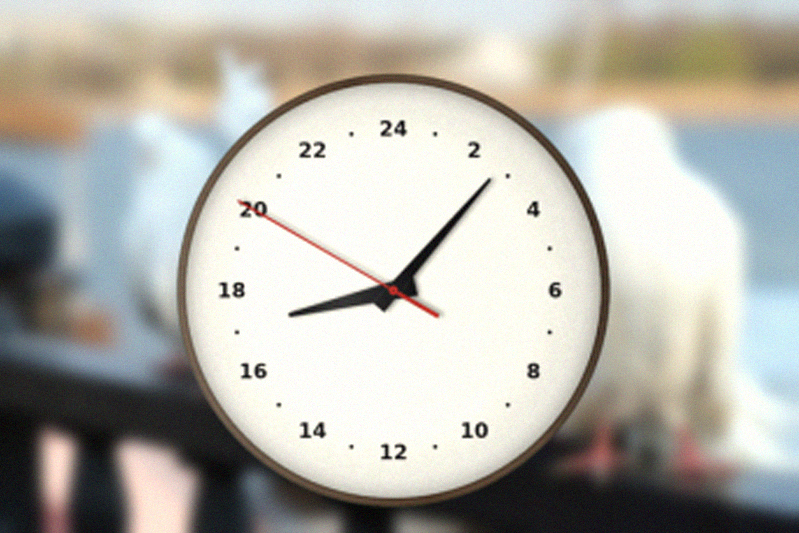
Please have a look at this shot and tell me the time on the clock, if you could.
17:06:50
